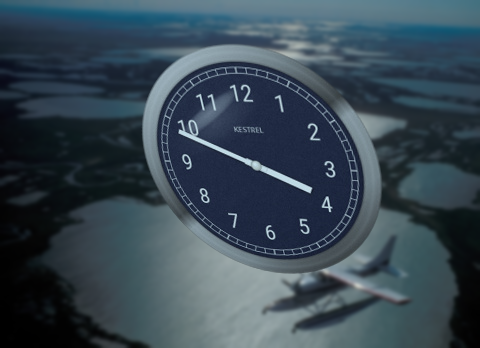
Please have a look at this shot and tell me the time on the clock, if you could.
3:49
